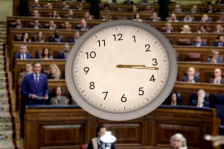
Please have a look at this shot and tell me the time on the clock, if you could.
3:17
